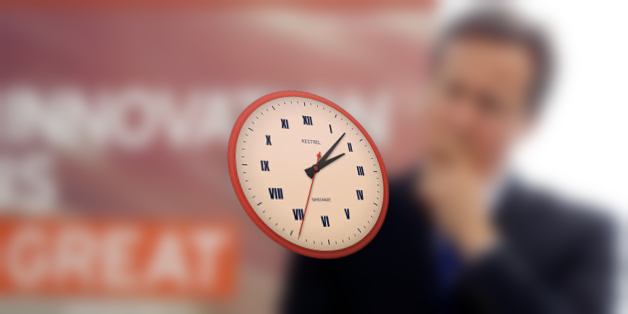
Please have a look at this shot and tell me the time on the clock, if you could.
2:07:34
